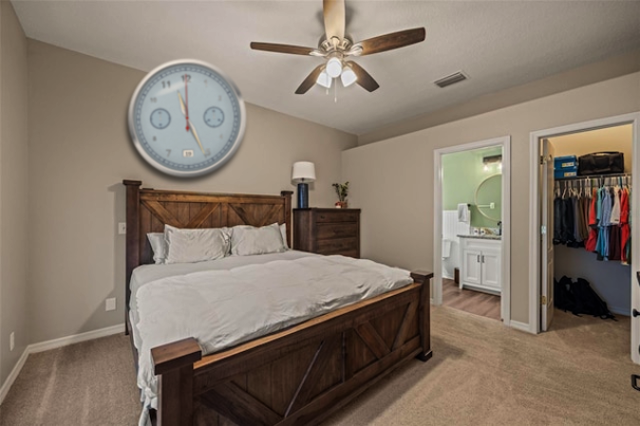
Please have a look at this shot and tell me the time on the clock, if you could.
11:26
